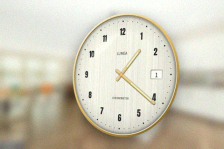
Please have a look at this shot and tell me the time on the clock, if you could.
1:21
